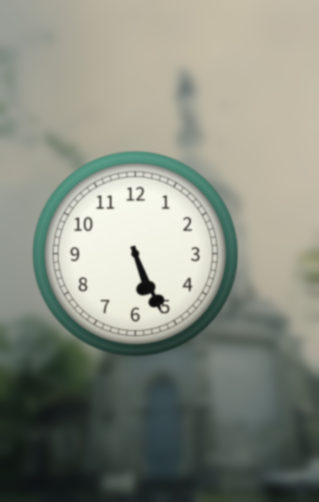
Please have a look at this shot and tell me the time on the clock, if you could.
5:26
